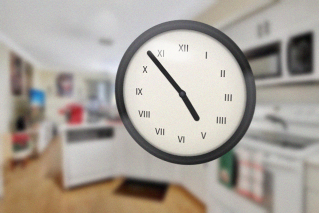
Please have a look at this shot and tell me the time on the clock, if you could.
4:53
